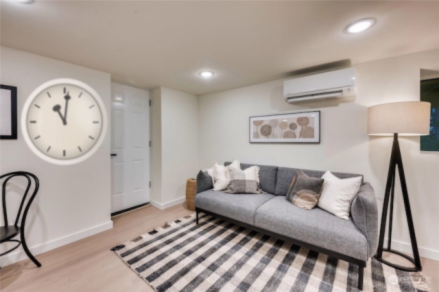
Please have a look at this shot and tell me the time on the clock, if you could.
11:01
